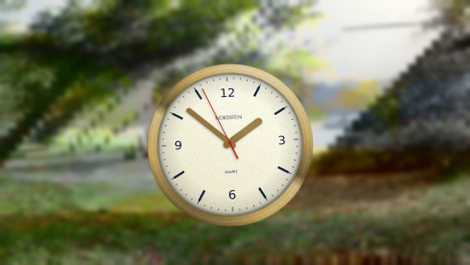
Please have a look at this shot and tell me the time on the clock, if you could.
1:51:56
